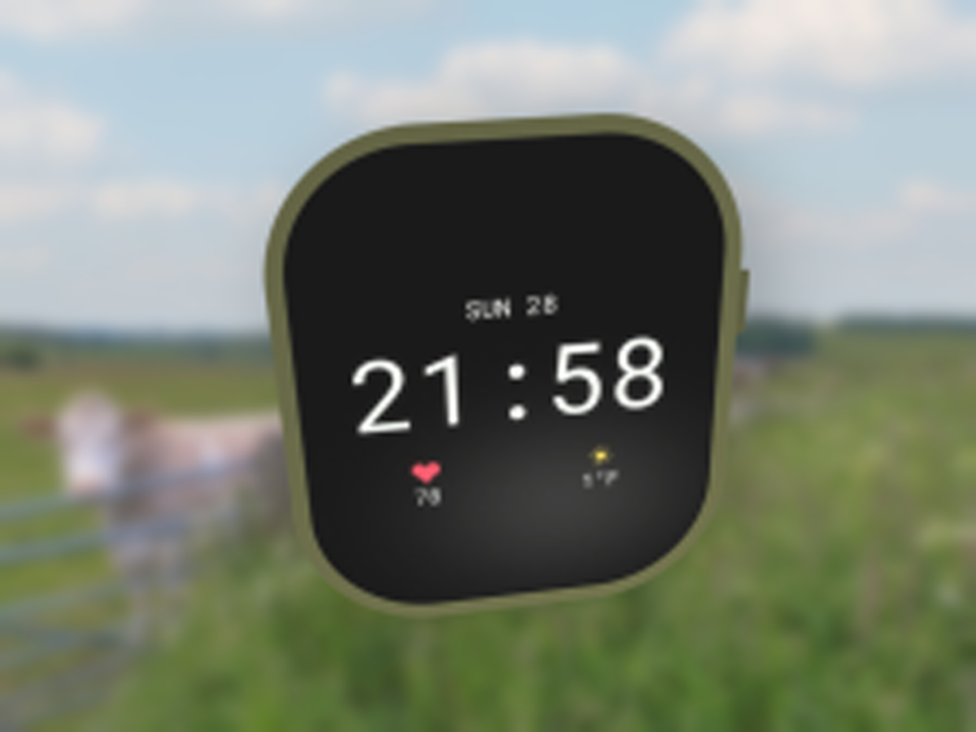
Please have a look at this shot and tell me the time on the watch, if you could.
21:58
